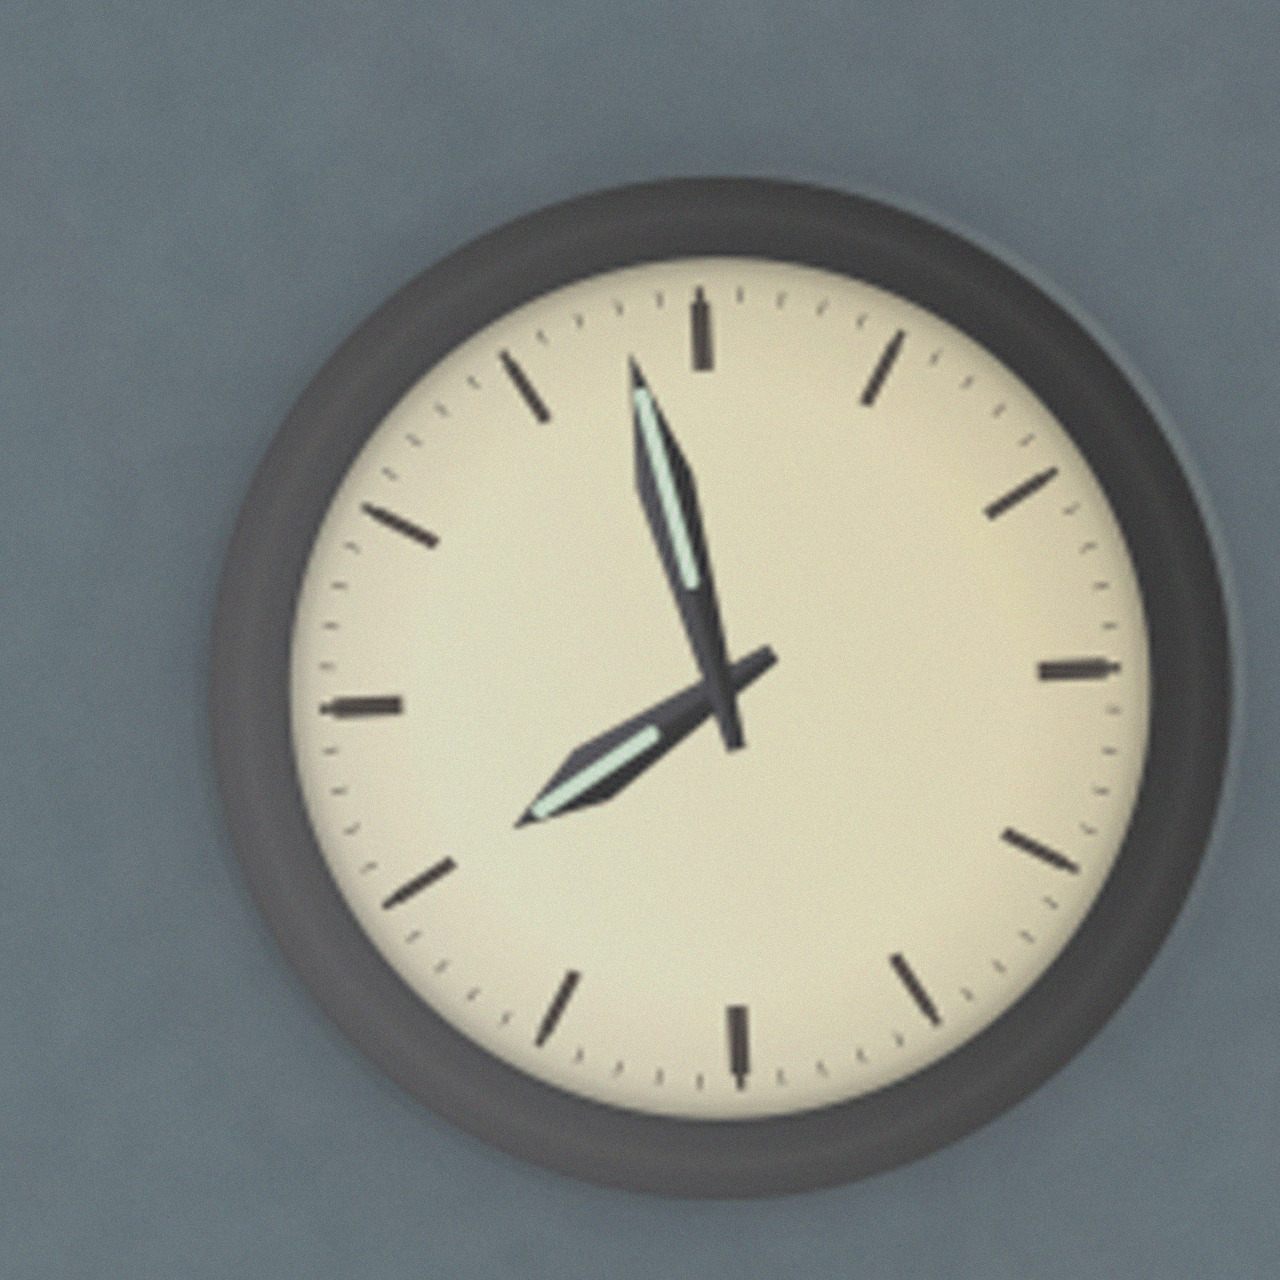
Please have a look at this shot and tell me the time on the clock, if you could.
7:58
